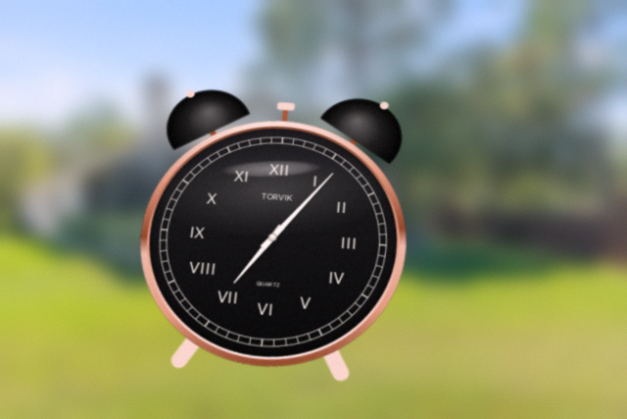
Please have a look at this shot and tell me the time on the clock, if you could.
7:06
